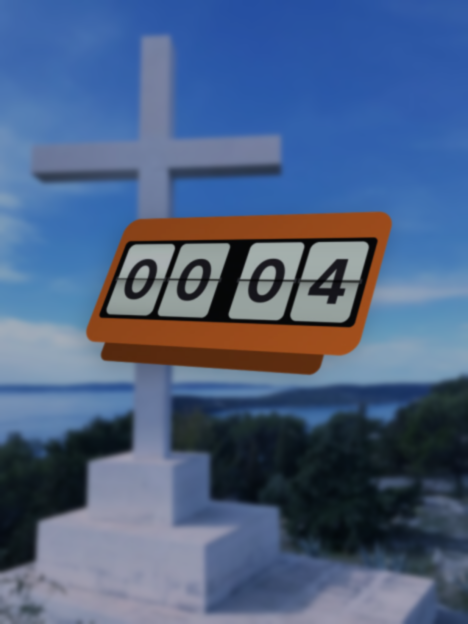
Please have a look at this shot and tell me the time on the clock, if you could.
0:04
